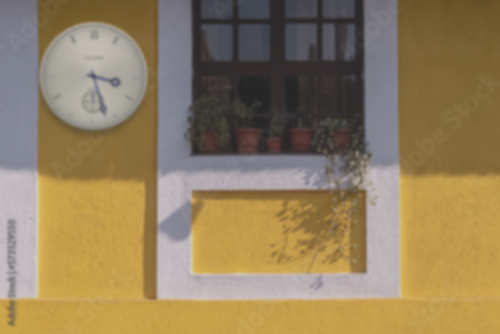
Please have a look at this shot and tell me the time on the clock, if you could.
3:27
